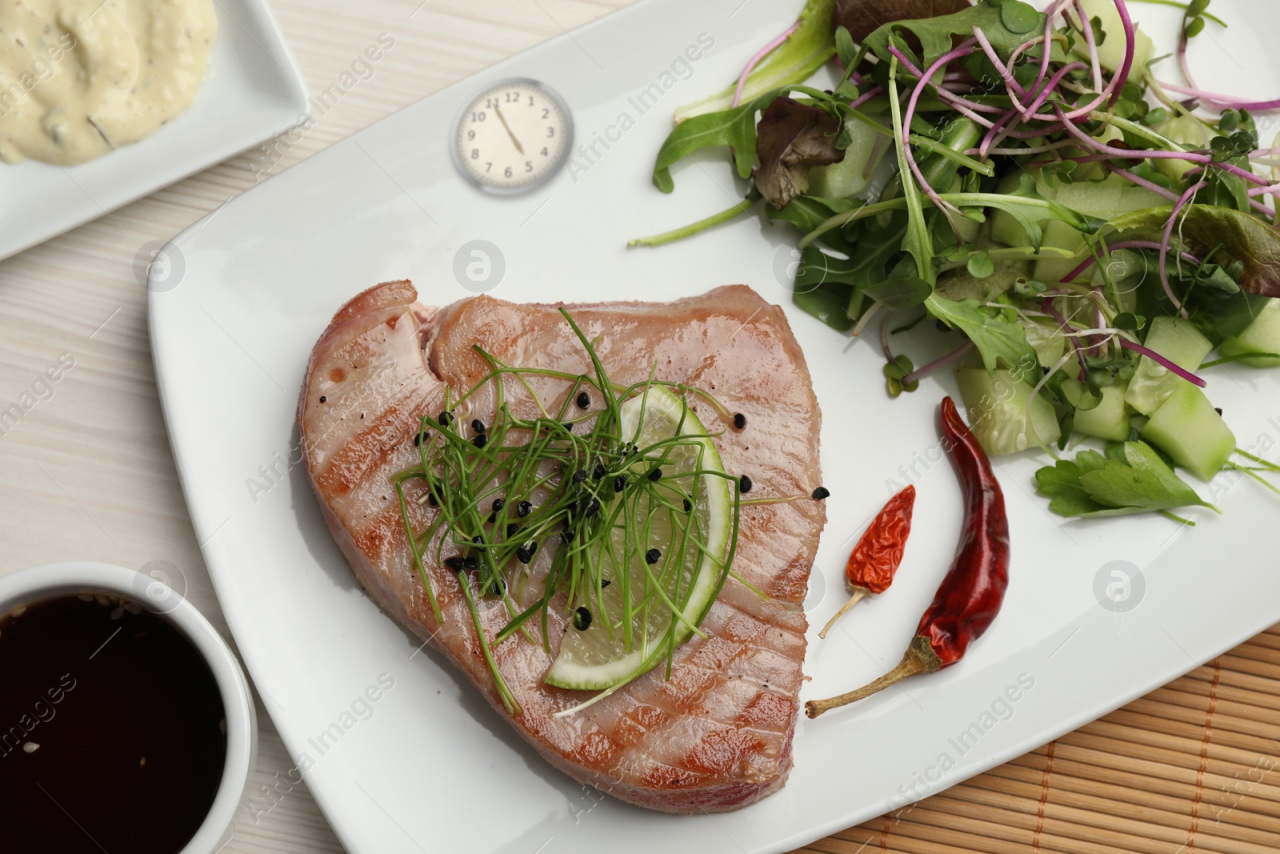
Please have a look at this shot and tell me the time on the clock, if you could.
4:55
